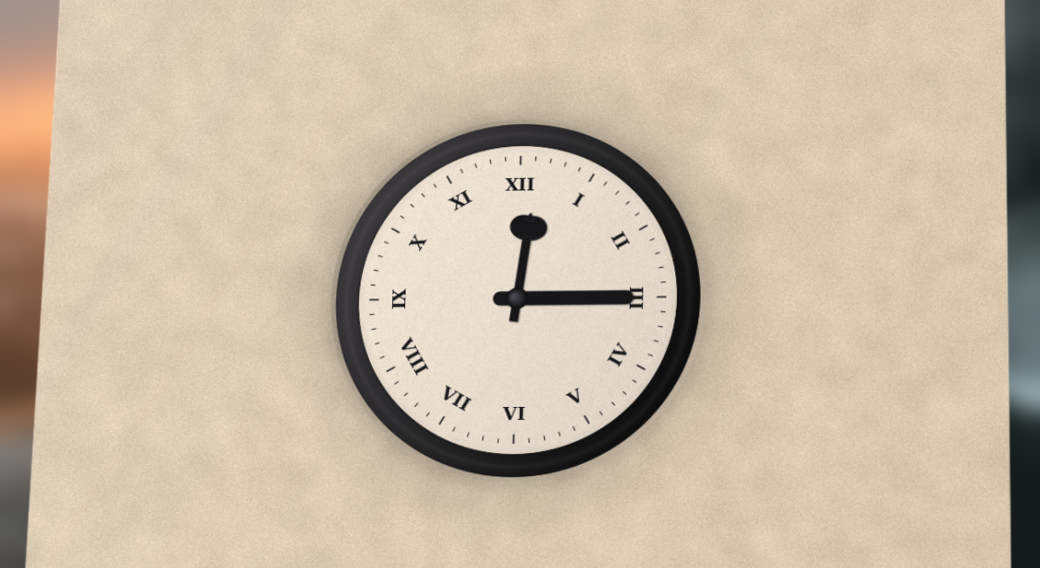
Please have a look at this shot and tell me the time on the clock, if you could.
12:15
